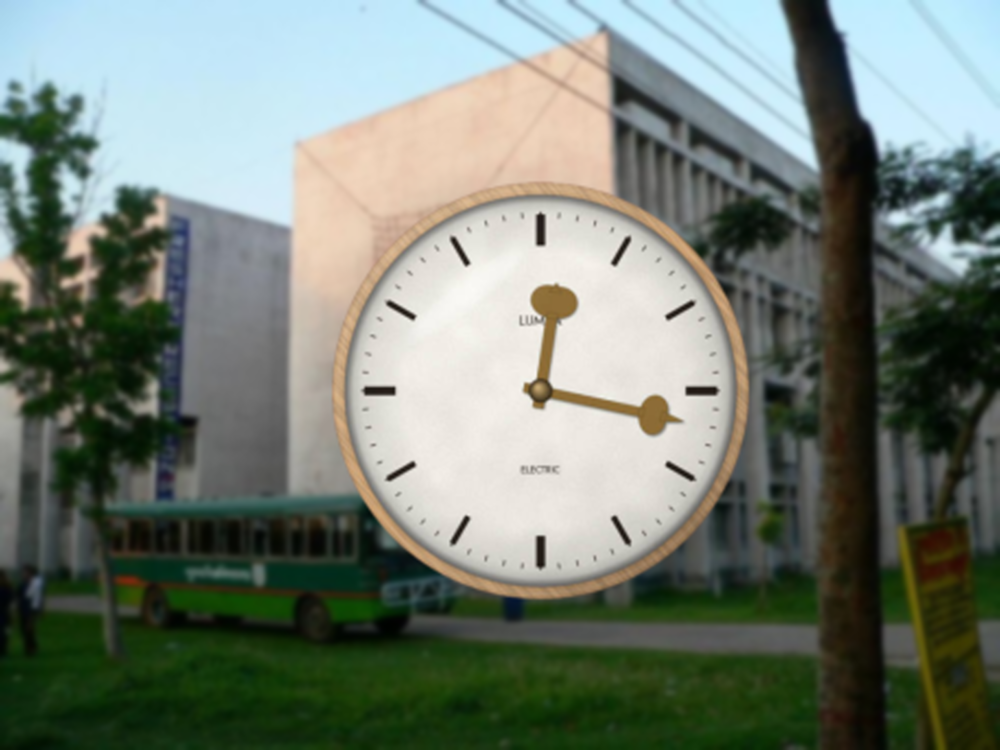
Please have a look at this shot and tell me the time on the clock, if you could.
12:17
